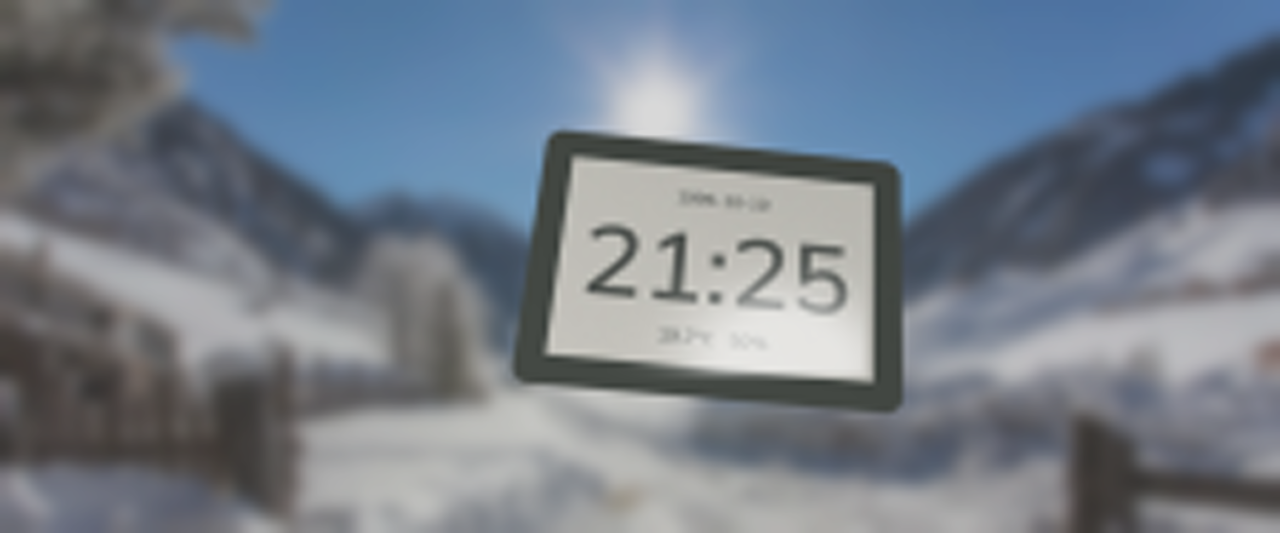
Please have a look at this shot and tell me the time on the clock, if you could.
21:25
